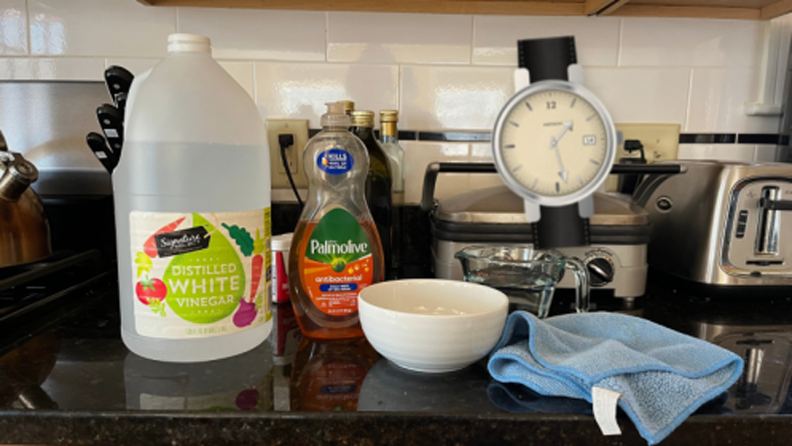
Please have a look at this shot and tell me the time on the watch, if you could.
1:28
